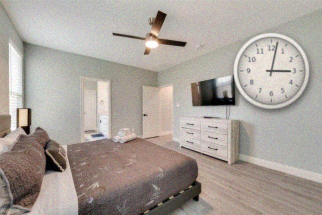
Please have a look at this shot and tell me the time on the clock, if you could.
3:02
